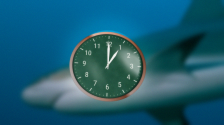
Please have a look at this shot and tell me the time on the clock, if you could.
1:00
